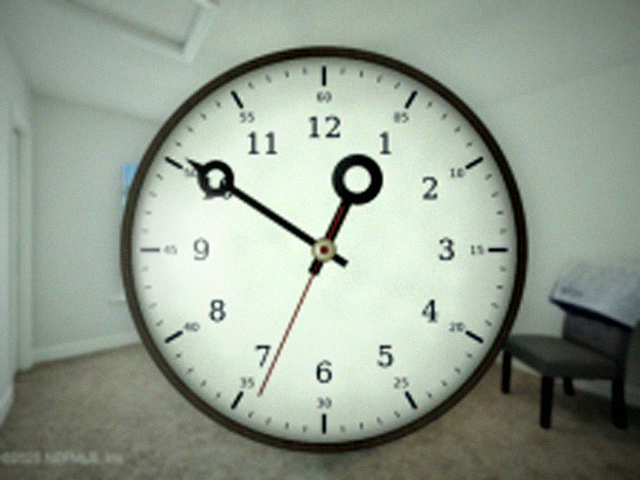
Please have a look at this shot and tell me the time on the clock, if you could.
12:50:34
